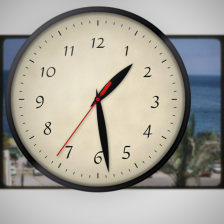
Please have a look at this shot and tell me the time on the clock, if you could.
1:28:36
